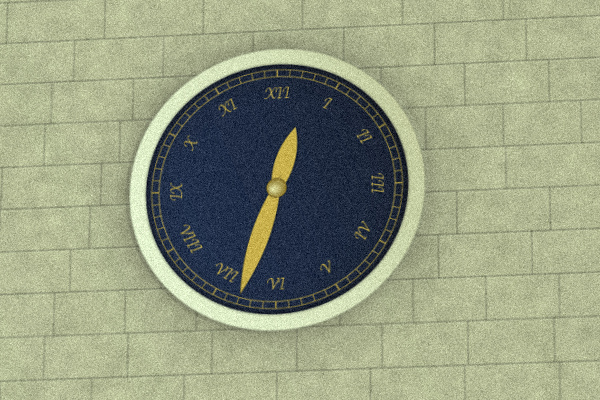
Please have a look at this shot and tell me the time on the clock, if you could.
12:33
